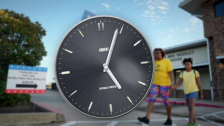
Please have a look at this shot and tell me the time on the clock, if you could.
5:04
